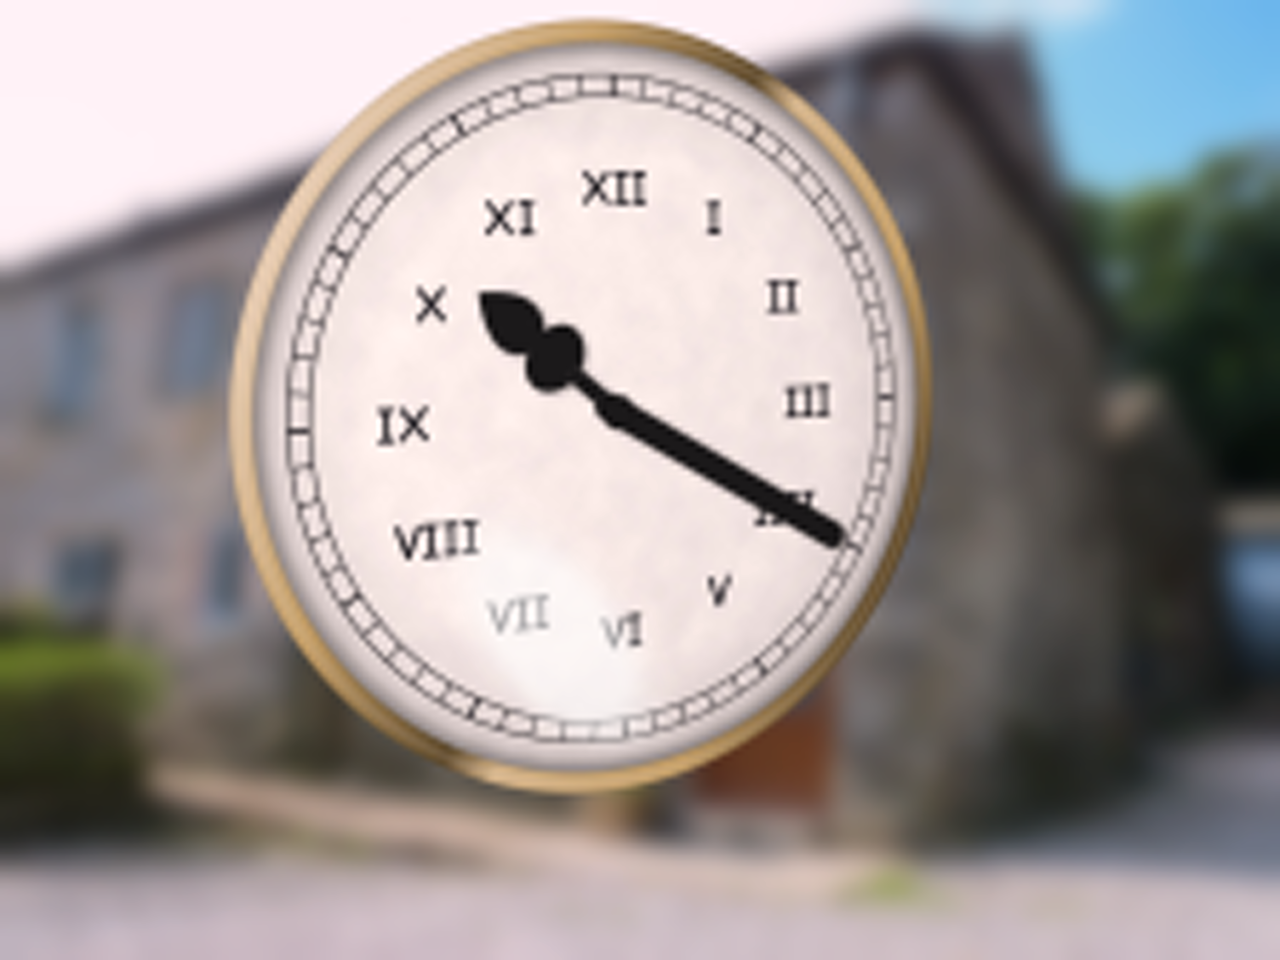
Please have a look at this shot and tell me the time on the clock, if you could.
10:20
